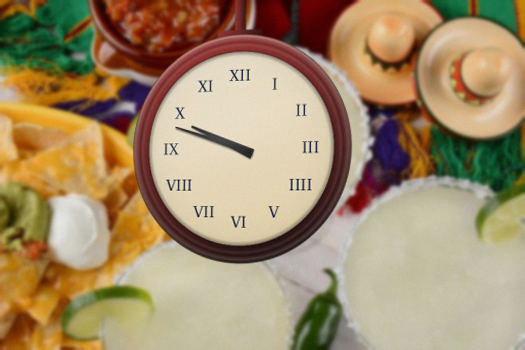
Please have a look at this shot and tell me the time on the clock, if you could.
9:48
